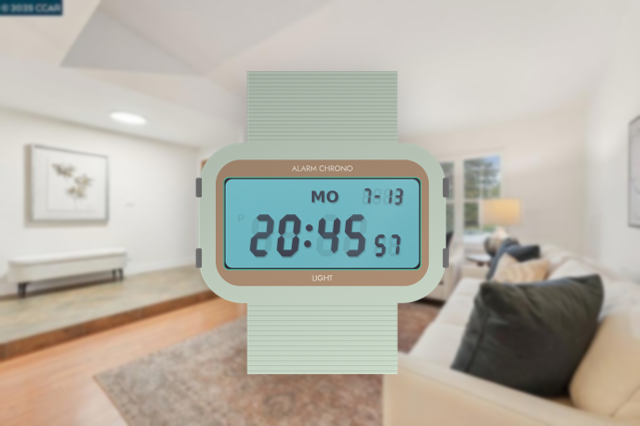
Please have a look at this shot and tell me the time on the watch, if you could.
20:45:57
